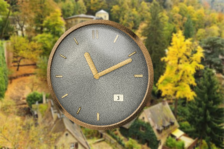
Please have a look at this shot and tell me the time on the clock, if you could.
11:11
